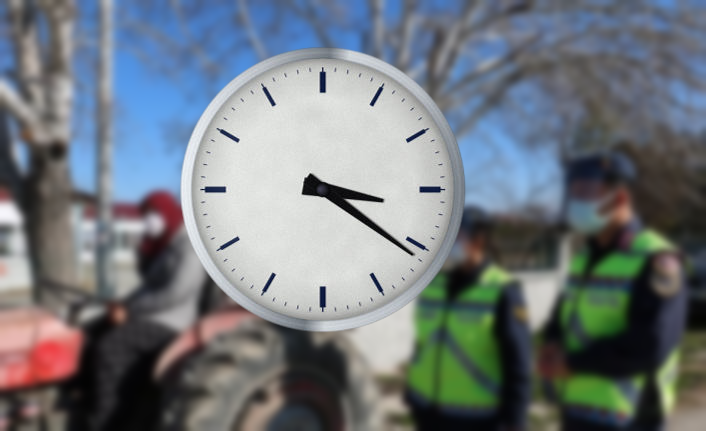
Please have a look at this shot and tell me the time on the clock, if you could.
3:21
